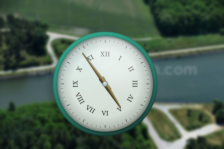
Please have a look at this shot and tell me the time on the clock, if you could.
4:54
